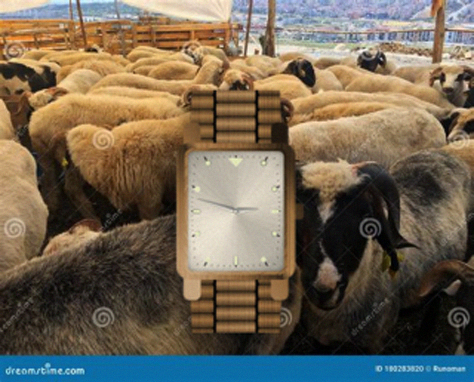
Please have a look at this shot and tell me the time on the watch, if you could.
2:48
